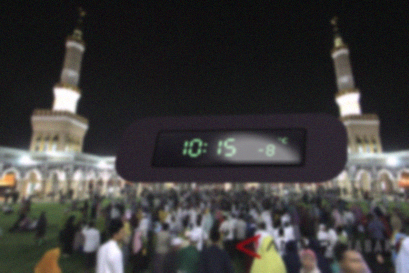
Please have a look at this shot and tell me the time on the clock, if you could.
10:15
